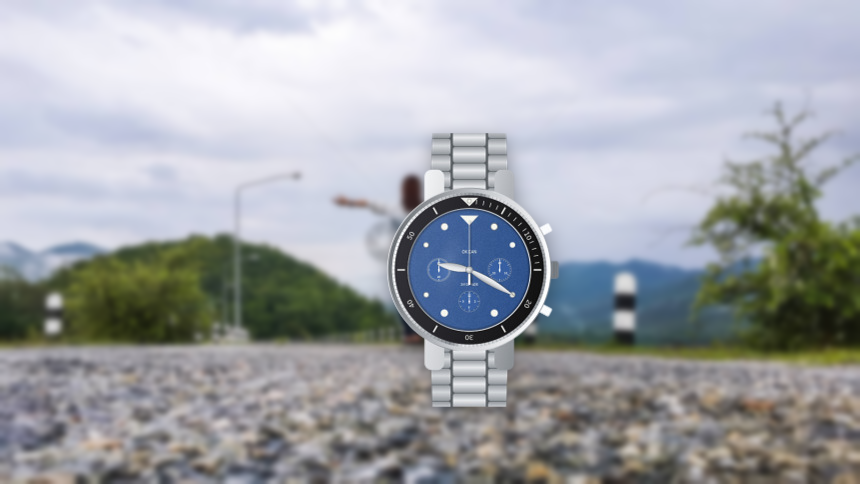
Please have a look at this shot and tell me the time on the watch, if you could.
9:20
